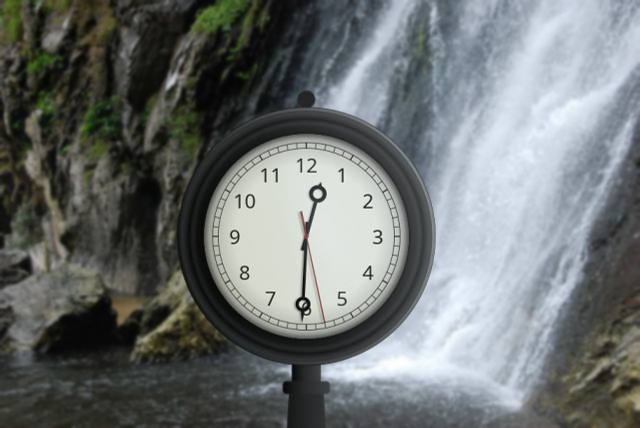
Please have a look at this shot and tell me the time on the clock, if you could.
12:30:28
